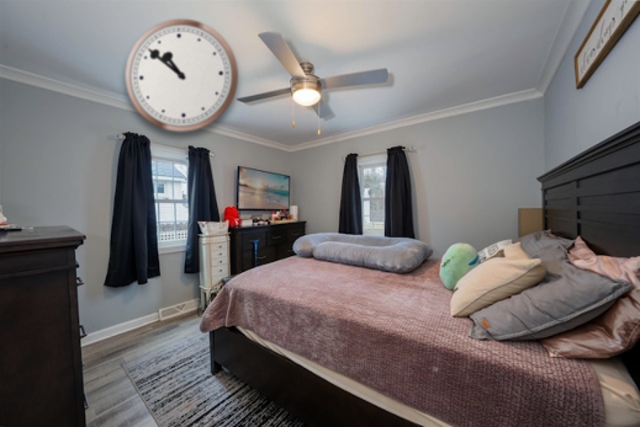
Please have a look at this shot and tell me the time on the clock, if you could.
10:52
